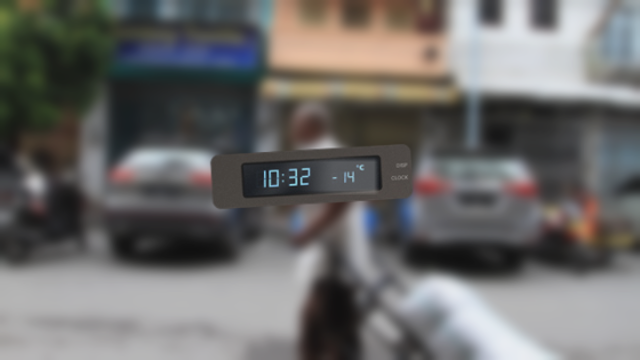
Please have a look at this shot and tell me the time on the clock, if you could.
10:32
